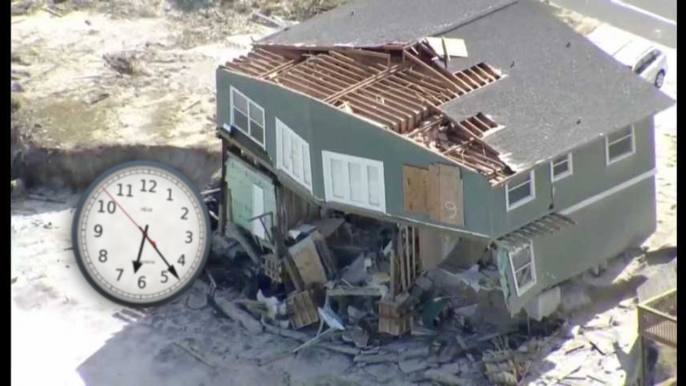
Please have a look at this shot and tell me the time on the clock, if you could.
6:22:52
